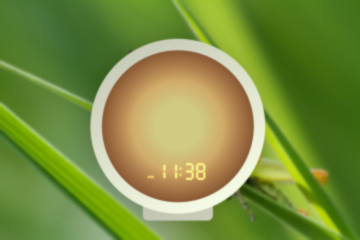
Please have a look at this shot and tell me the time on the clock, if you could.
11:38
